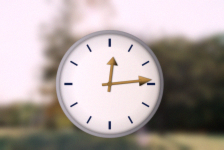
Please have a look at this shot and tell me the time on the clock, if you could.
12:14
